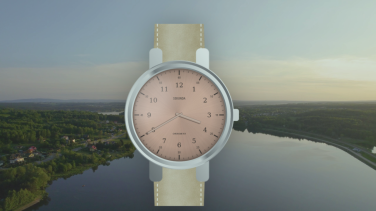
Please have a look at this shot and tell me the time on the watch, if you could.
3:40
